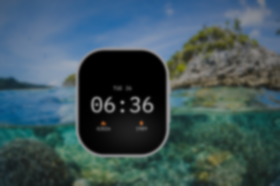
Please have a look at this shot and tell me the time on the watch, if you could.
6:36
